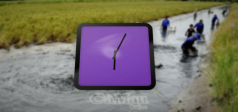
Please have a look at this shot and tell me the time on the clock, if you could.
6:04
